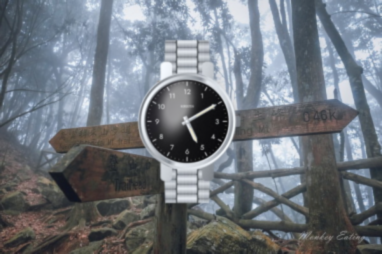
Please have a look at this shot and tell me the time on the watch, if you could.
5:10
